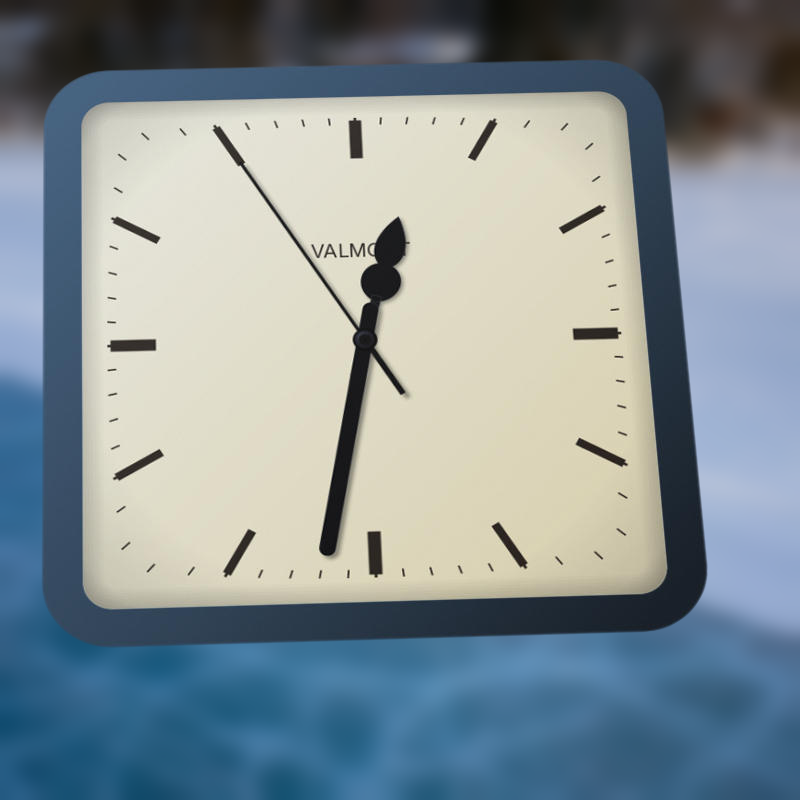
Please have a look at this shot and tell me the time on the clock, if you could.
12:31:55
